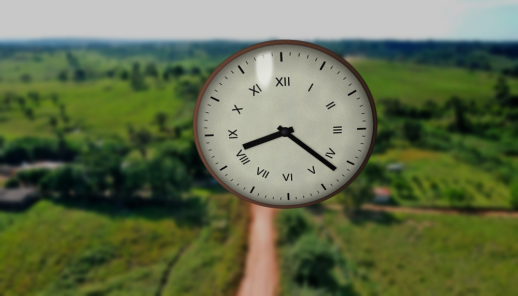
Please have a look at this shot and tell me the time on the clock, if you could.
8:22
